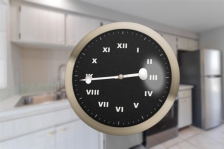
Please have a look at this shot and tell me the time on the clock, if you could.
2:44
